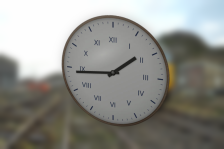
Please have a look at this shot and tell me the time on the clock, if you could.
1:44
